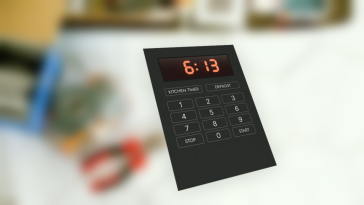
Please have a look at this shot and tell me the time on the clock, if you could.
6:13
